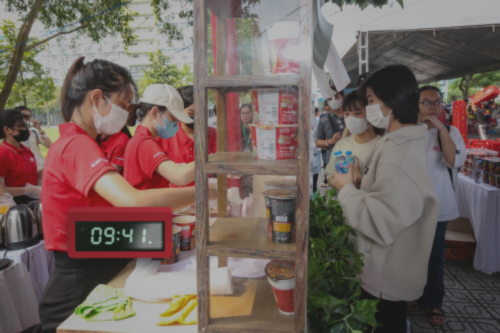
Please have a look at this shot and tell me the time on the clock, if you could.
9:41
